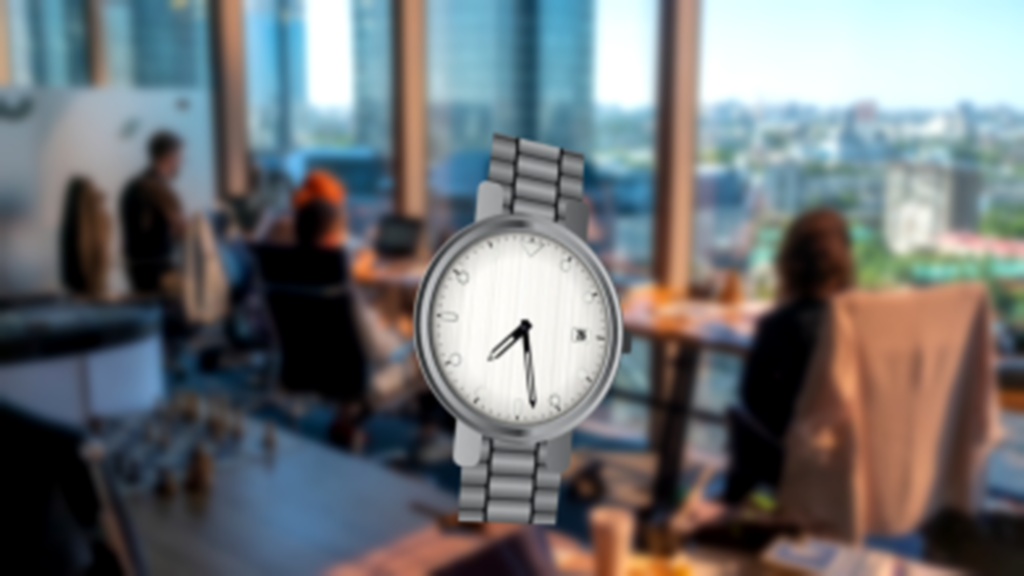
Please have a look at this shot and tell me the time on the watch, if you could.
7:28
